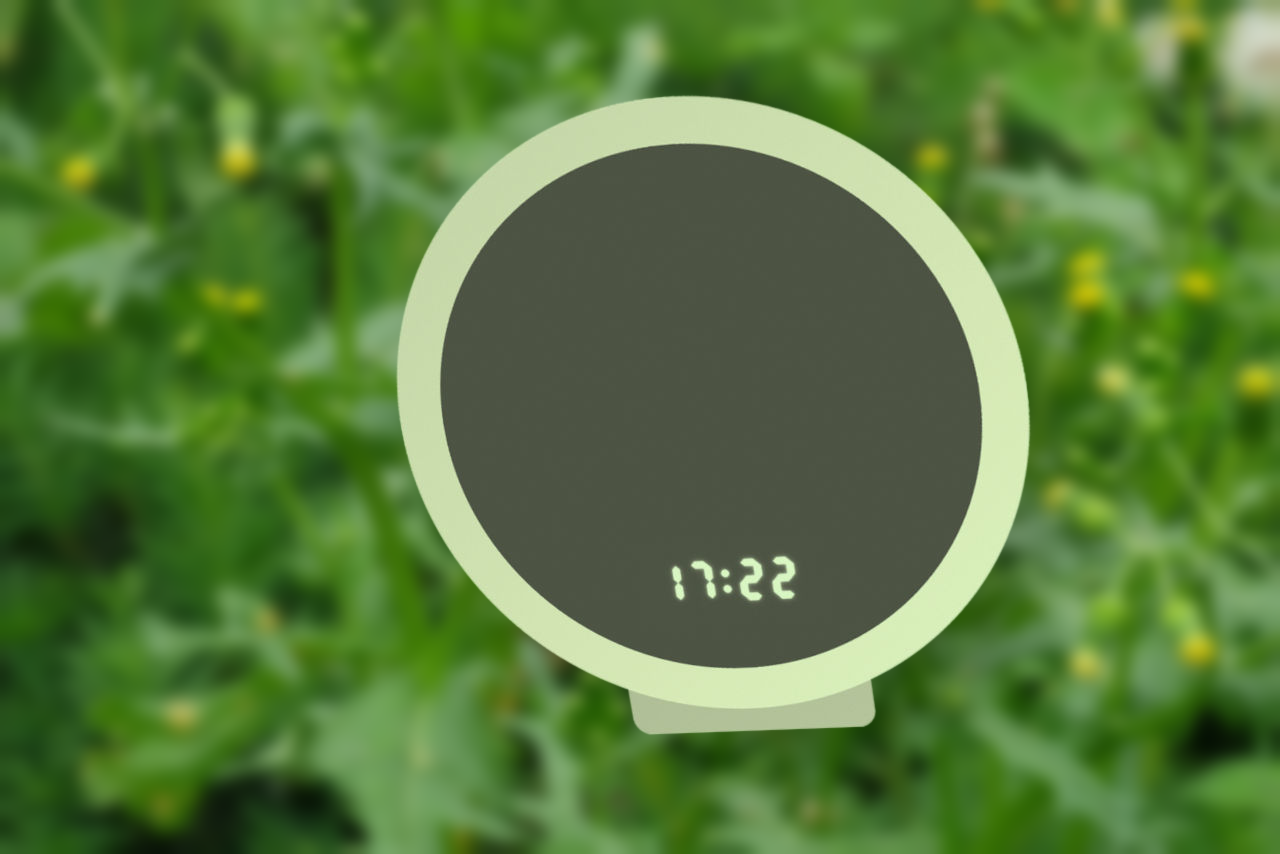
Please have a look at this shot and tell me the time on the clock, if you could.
17:22
